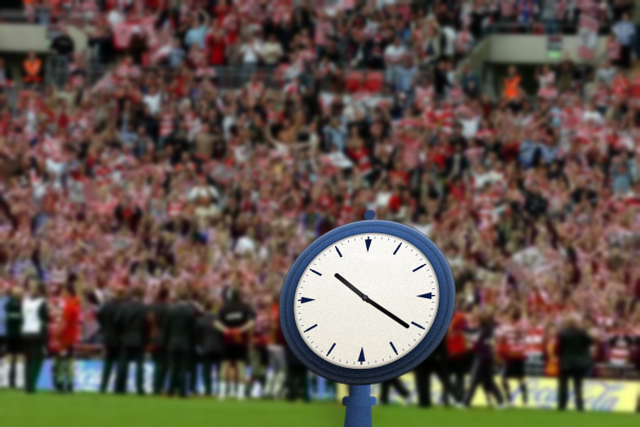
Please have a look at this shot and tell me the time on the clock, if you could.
10:21
